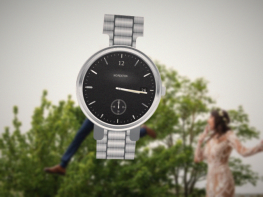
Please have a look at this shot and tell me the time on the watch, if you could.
3:16
